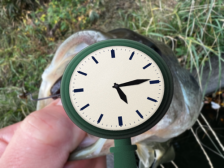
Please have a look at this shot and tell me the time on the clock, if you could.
5:14
